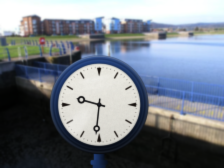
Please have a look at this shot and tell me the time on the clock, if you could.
9:31
